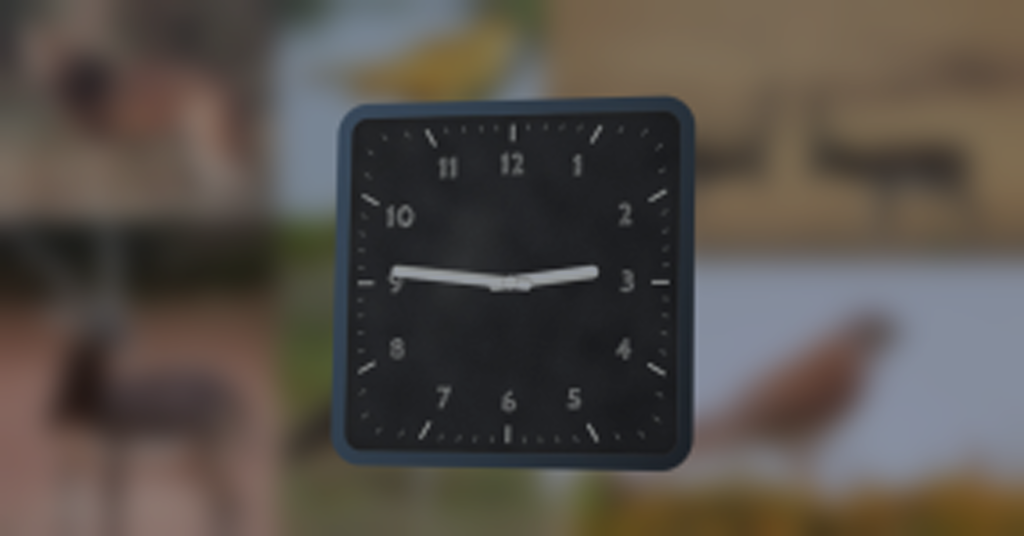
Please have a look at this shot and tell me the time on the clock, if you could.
2:46
